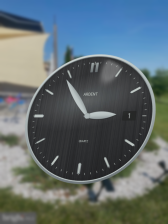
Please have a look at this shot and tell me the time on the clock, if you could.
2:54
